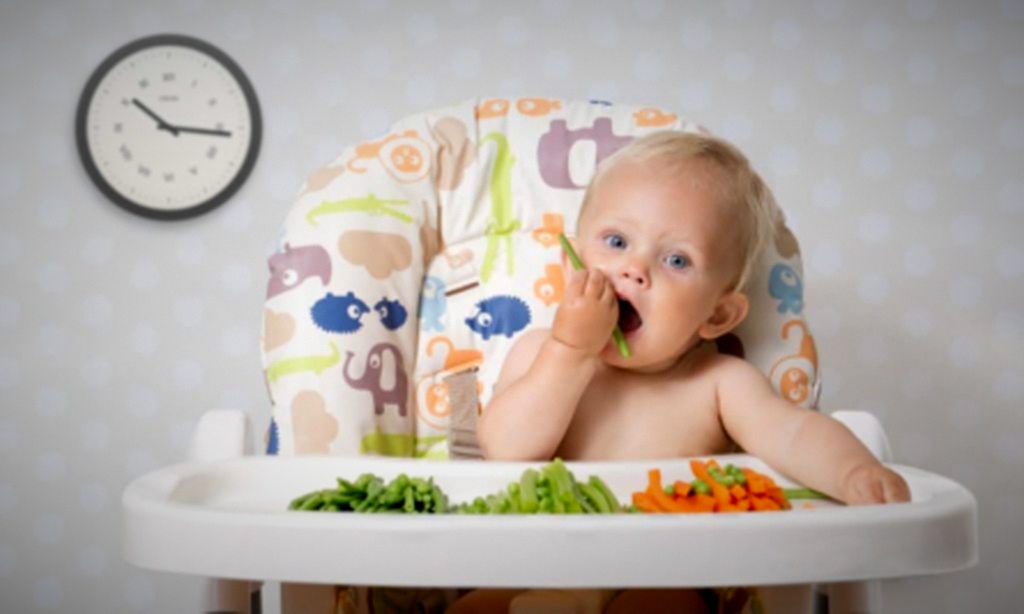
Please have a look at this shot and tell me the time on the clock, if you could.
10:16
